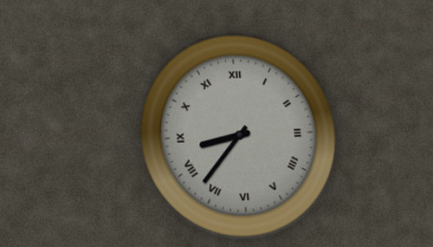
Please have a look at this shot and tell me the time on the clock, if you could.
8:37
